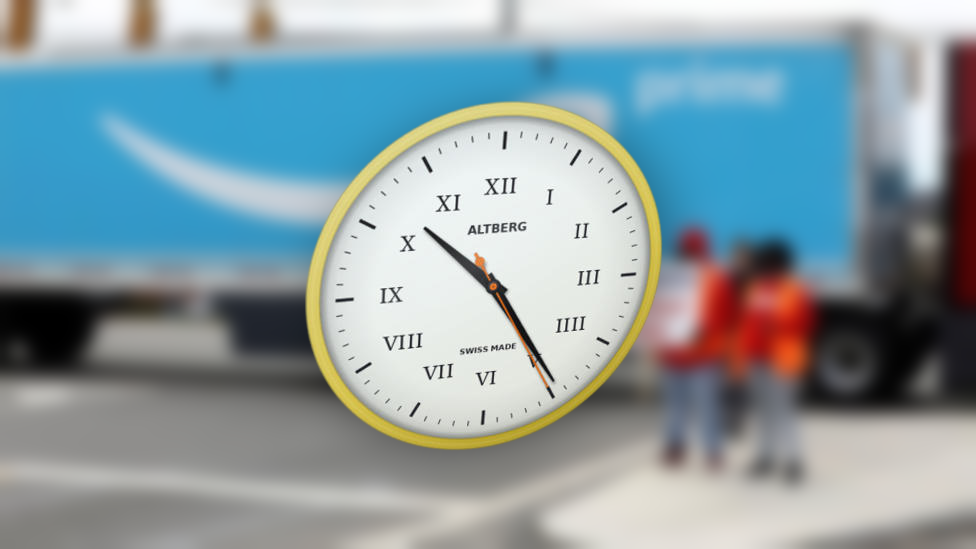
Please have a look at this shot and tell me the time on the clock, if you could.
10:24:25
